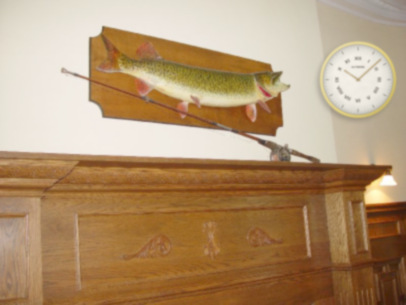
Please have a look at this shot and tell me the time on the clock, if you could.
10:08
